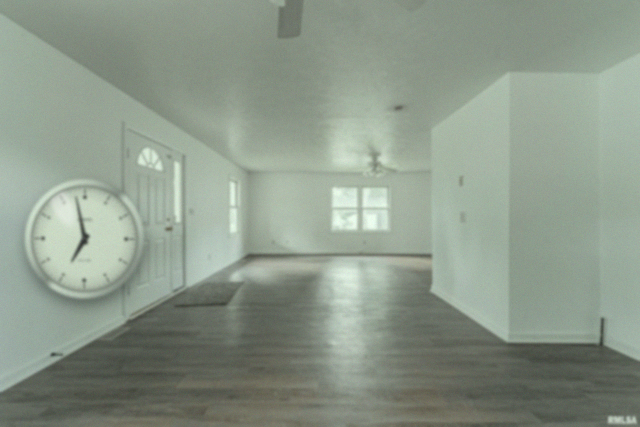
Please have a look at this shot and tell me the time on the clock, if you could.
6:58
